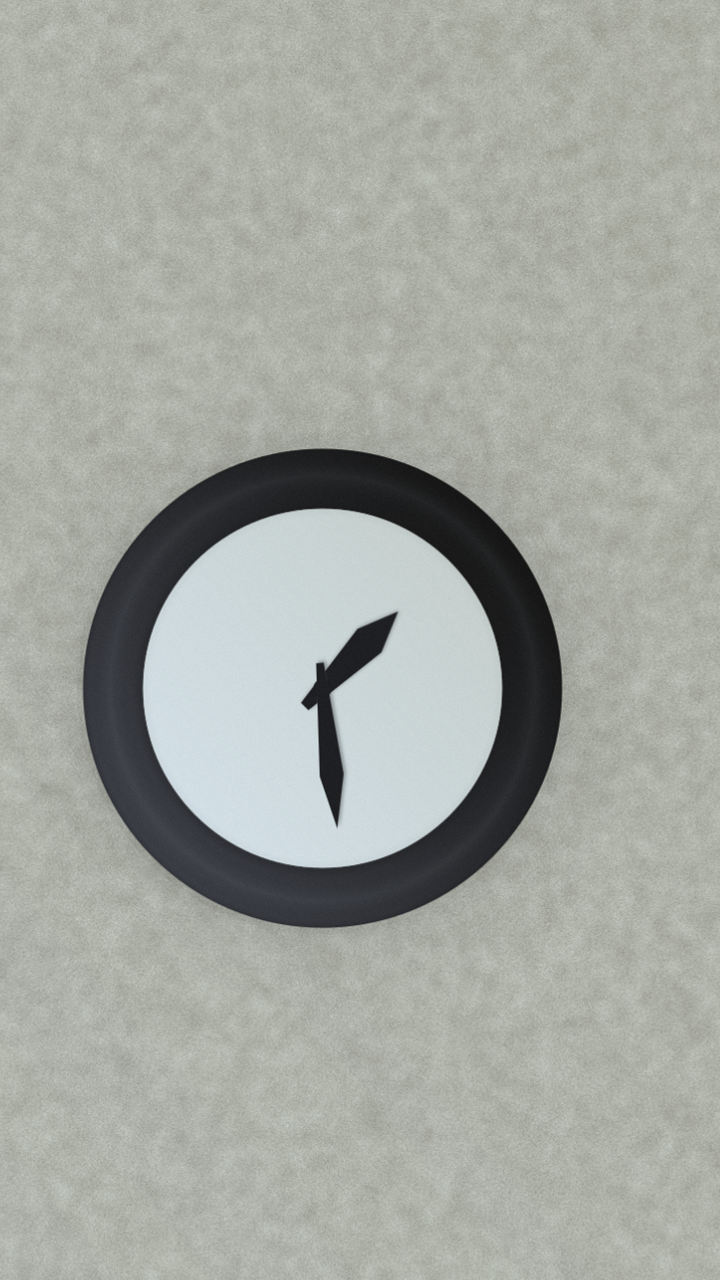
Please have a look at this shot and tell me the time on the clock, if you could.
1:29
